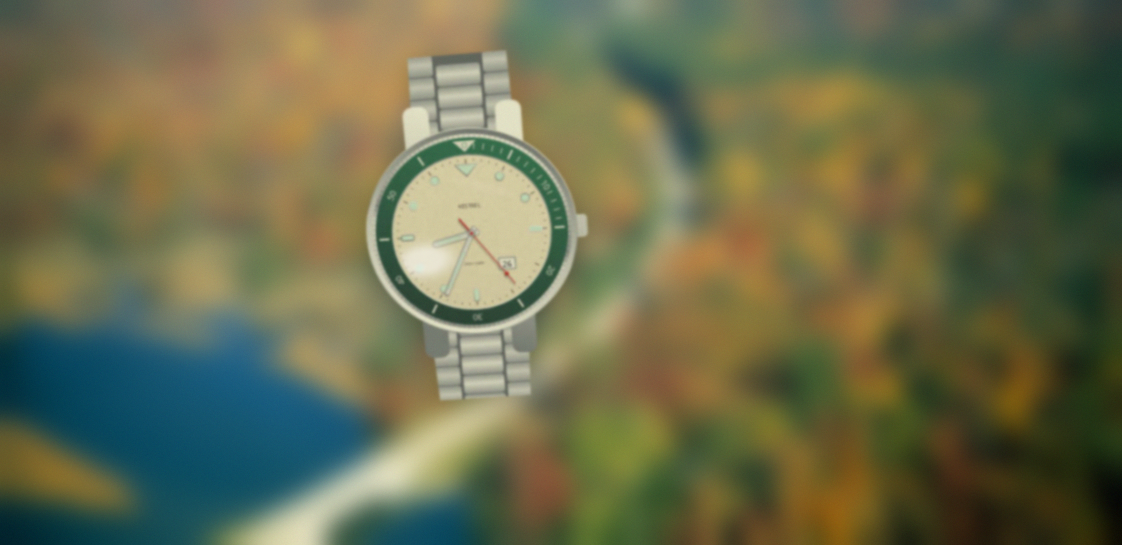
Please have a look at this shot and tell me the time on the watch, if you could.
8:34:24
